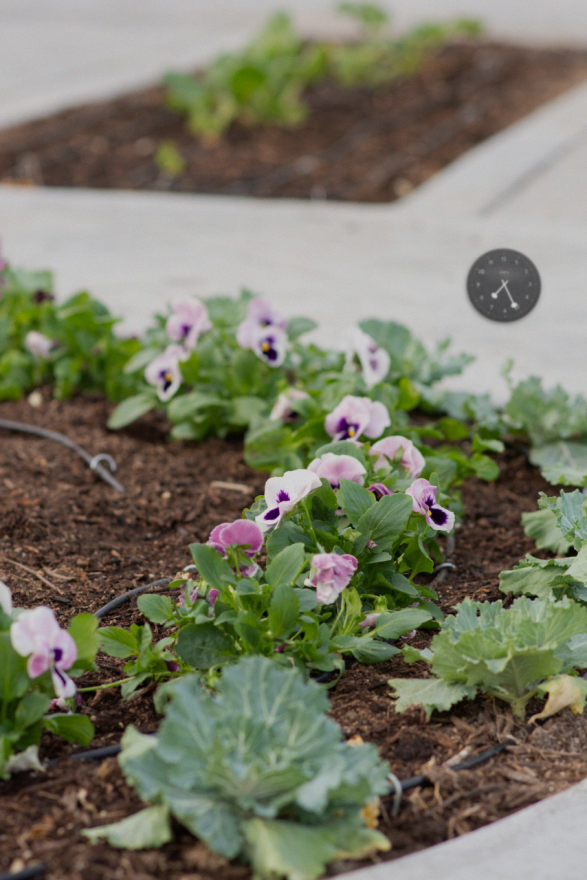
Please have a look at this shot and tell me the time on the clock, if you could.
7:26
